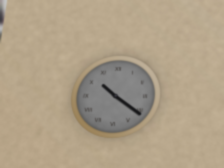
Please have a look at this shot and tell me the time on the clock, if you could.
10:21
